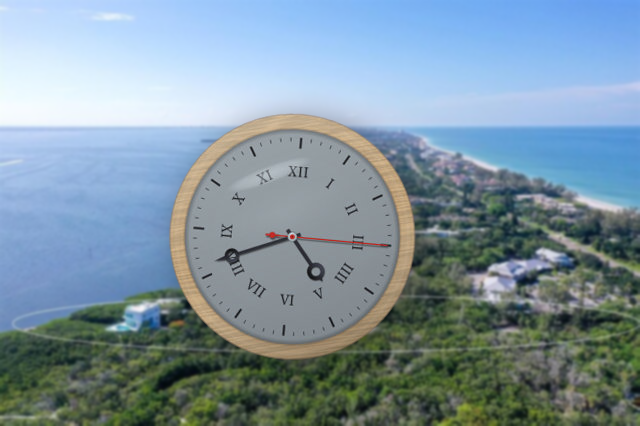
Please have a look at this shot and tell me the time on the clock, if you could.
4:41:15
